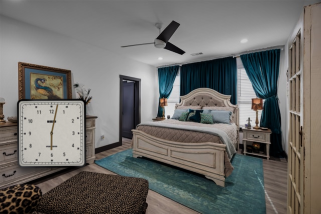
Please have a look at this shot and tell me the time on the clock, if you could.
6:02
